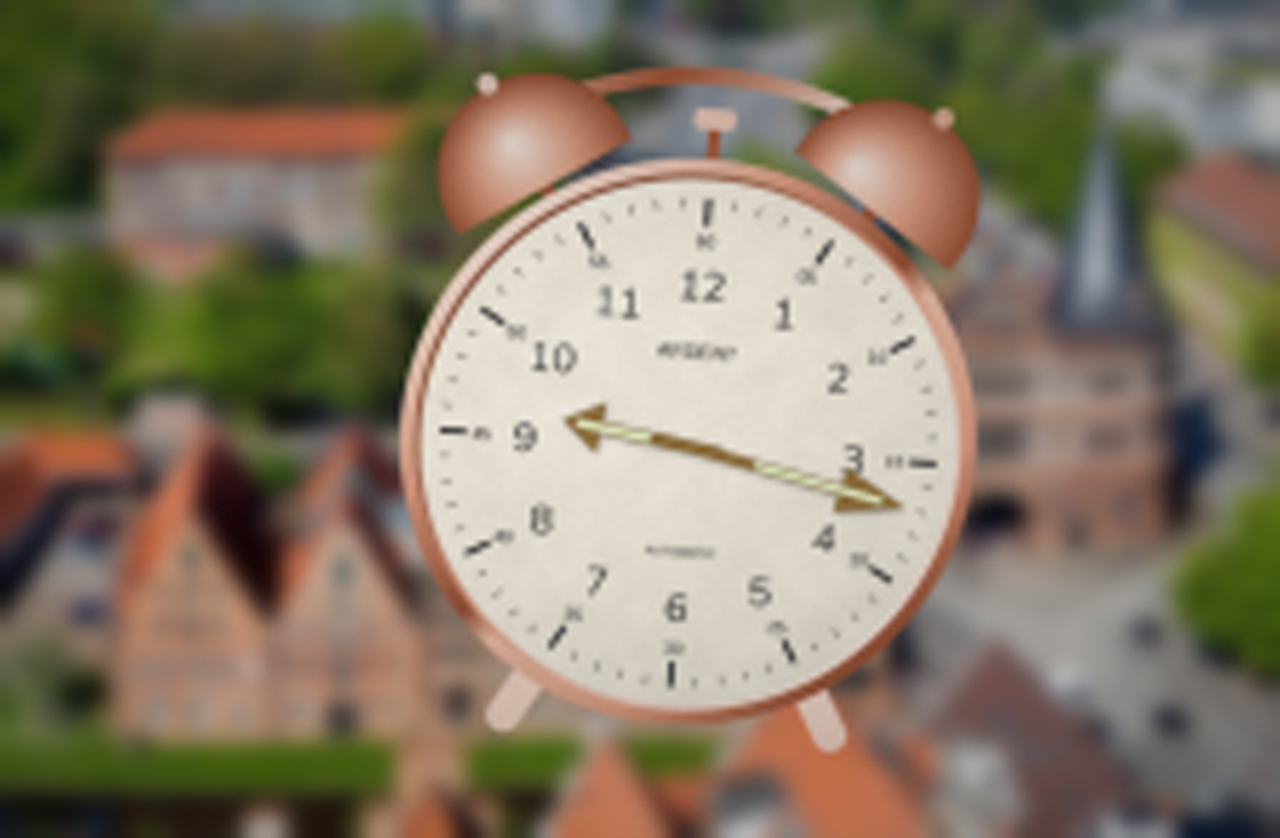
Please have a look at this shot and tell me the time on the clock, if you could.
9:17
